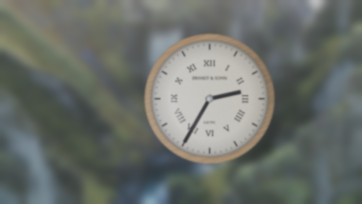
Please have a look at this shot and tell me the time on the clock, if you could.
2:35
